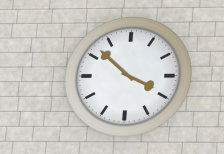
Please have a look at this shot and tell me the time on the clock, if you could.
3:52
